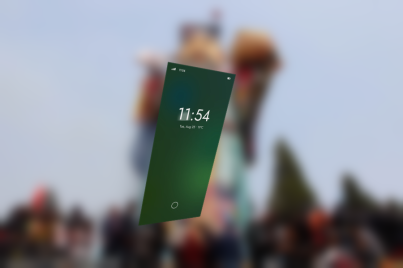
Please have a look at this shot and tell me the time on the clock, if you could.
11:54
